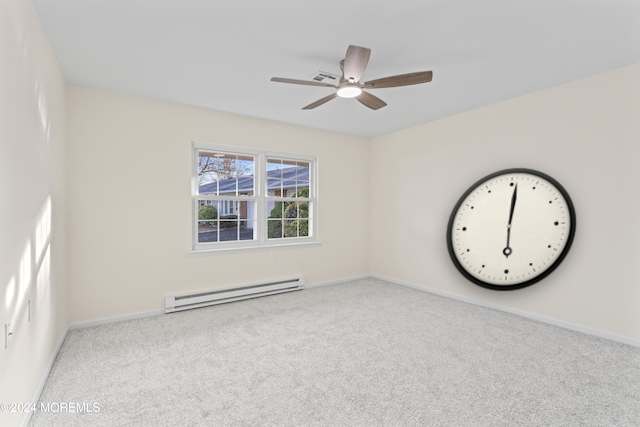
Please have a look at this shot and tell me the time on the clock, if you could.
6:01
